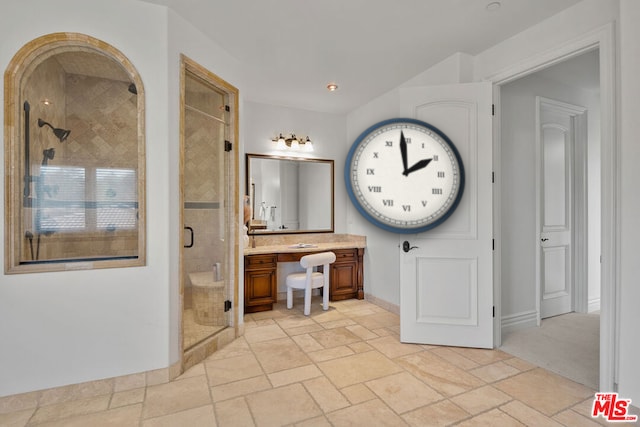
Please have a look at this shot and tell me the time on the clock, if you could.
1:59
